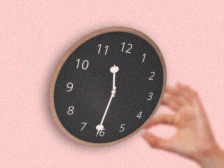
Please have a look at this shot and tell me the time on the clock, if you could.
11:31
